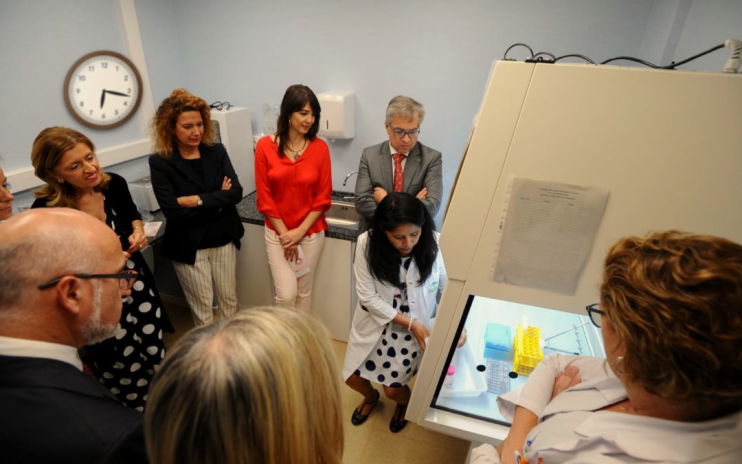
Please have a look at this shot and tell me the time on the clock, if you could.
6:17
